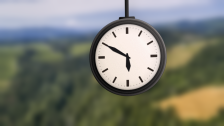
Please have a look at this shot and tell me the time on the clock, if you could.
5:50
